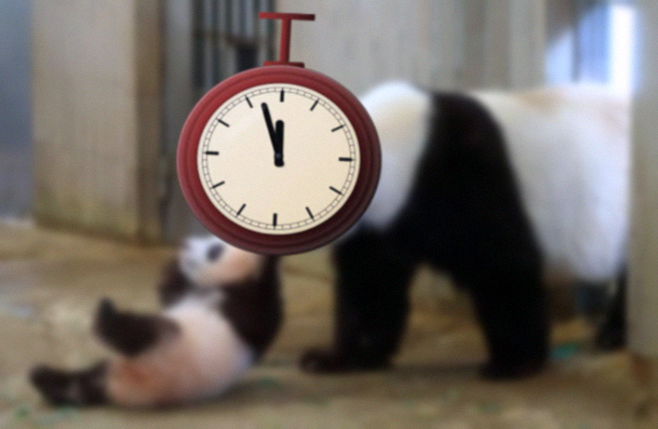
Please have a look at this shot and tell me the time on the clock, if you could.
11:57
